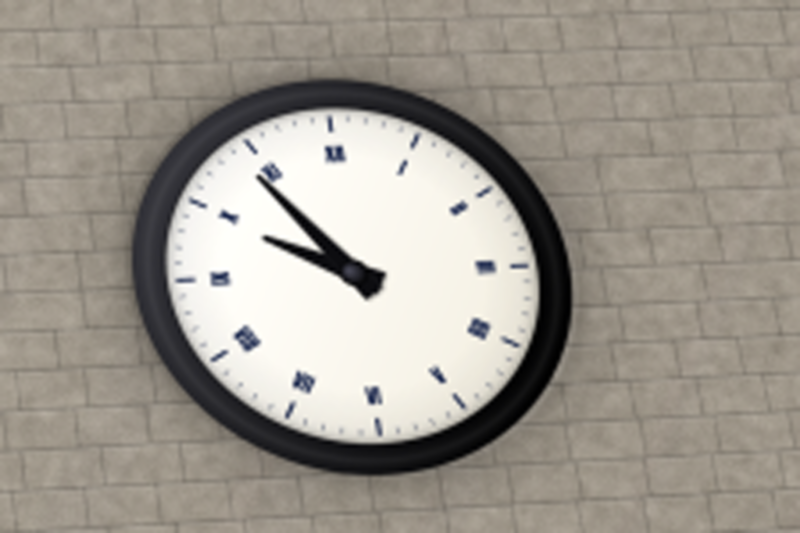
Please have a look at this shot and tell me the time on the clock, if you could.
9:54
